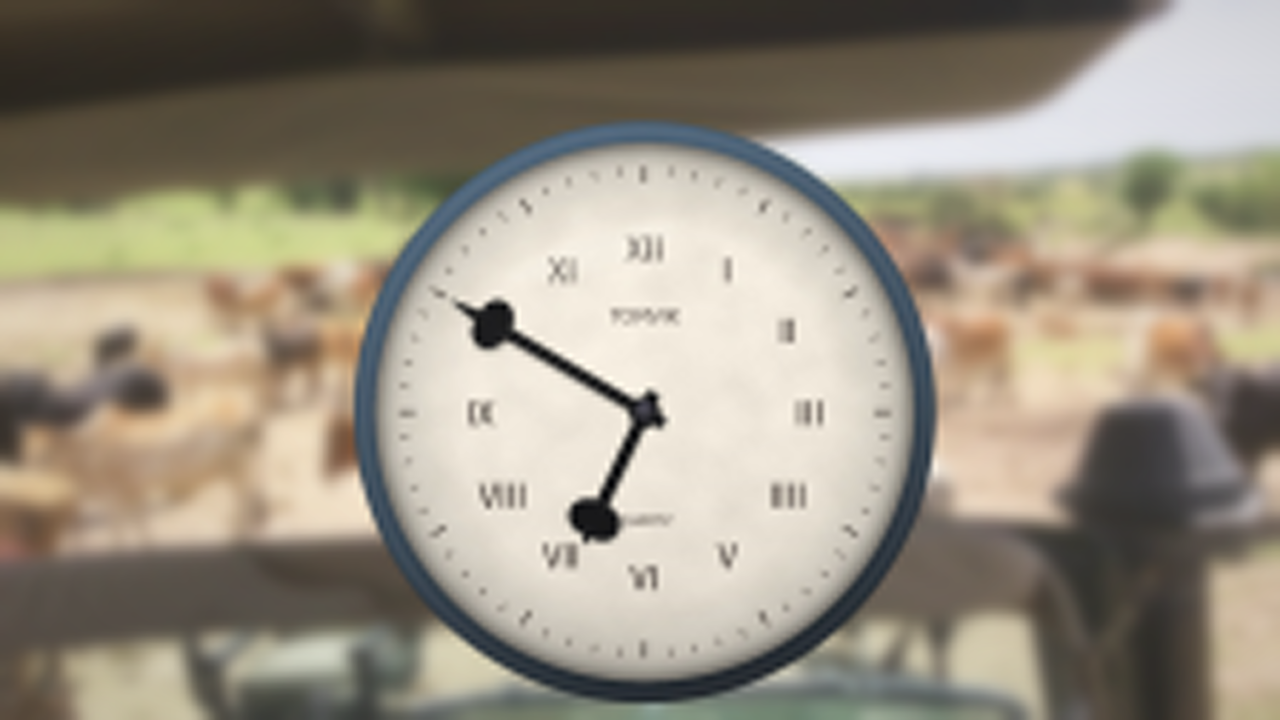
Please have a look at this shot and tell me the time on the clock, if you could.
6:50
